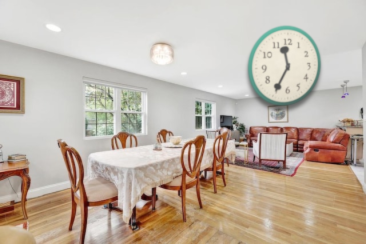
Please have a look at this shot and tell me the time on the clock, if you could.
11:35
